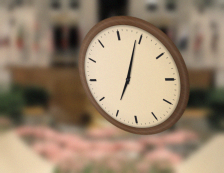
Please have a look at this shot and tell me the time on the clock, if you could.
7:04
